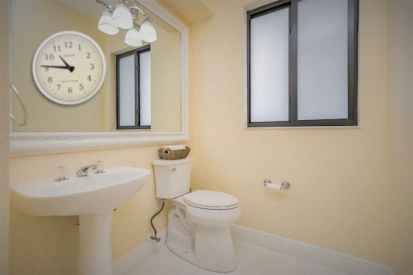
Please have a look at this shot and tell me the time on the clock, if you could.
10:46
